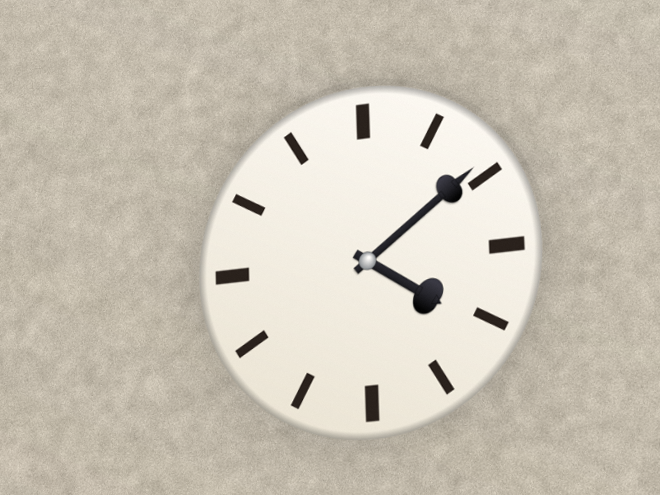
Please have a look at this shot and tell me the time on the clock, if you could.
4:09
